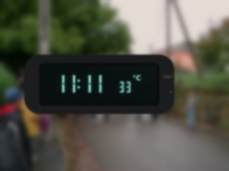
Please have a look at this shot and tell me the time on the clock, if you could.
11:11
